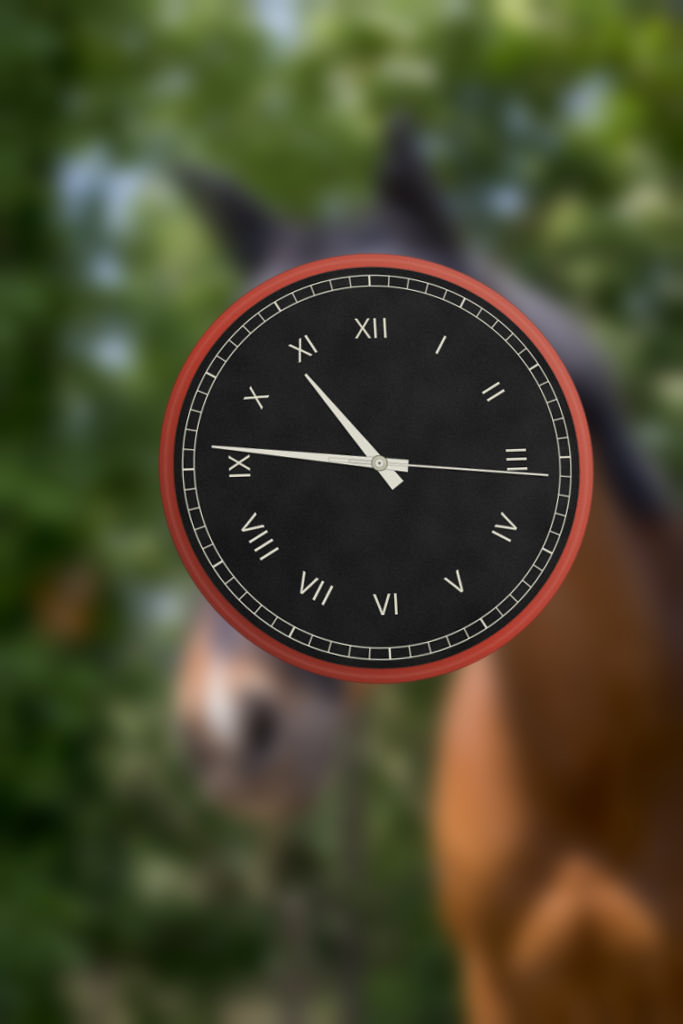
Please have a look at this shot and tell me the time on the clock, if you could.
10:46:16
